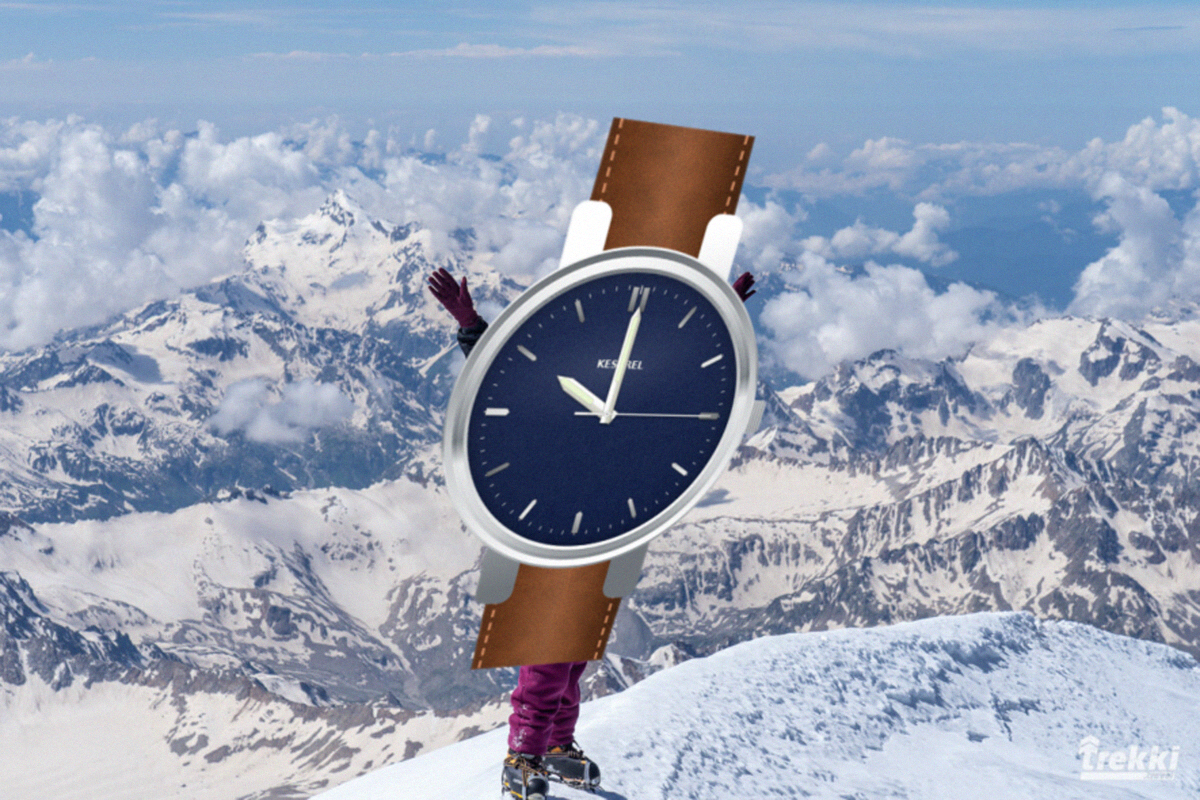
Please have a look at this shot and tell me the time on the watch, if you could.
10:00:15
